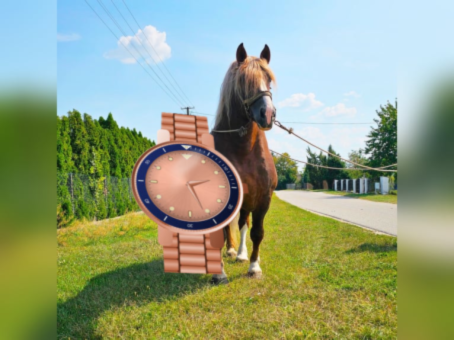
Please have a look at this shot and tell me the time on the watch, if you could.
2:26
